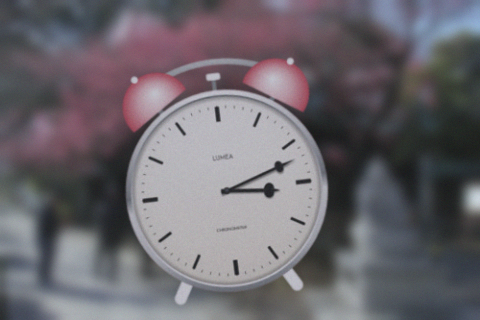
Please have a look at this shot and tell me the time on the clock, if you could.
3:12
